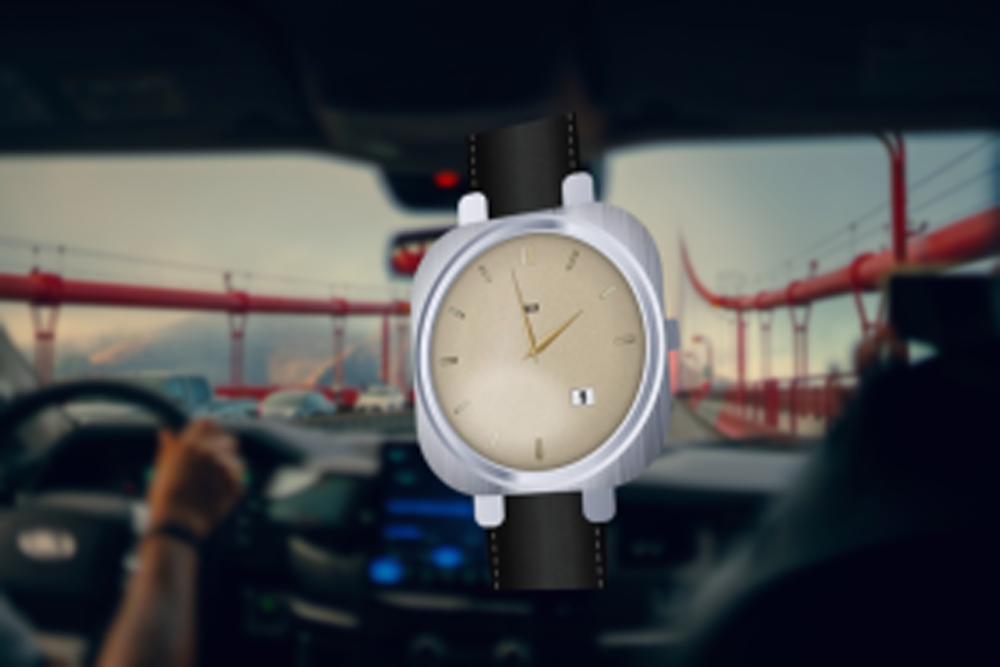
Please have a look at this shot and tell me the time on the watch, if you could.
1:58
